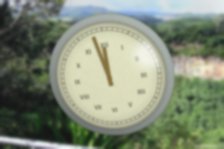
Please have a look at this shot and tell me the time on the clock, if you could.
11:58
